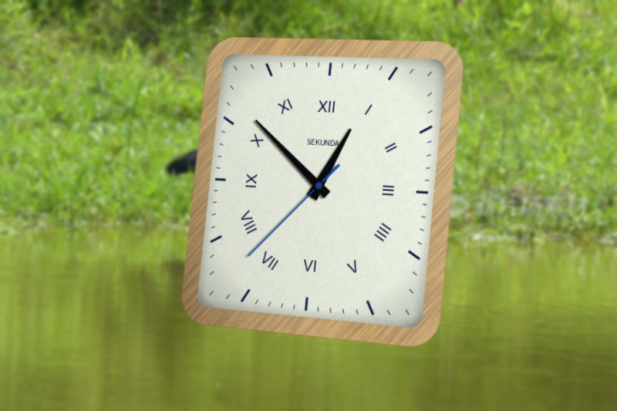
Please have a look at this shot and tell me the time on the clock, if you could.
12:51:37
